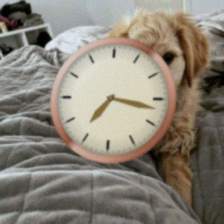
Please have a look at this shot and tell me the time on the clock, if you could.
7:17
